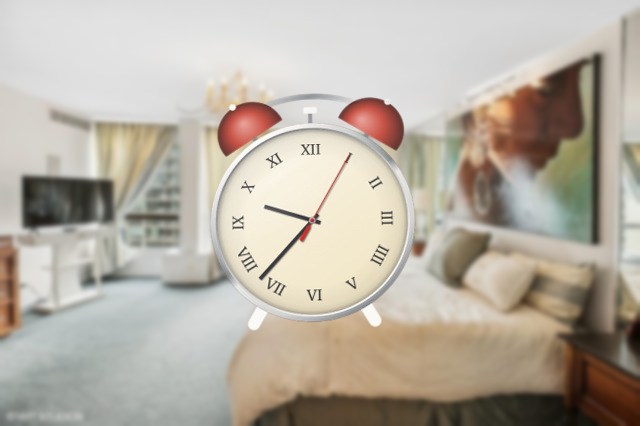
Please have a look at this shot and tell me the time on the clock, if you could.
9:37:05
